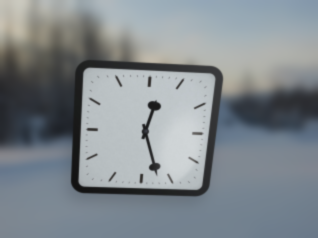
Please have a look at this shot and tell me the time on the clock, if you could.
12:27
